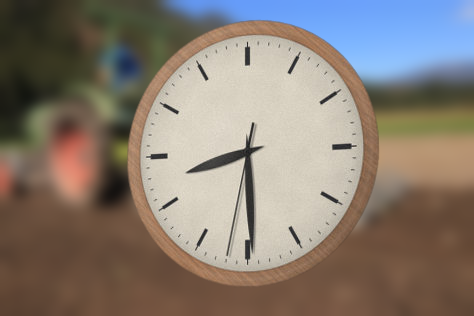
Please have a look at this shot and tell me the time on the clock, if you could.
8:29:32
